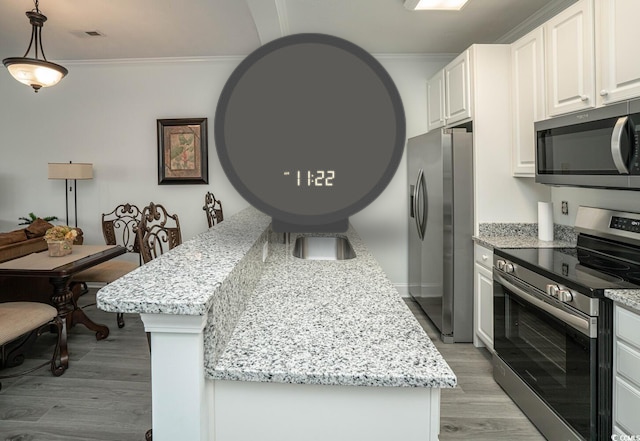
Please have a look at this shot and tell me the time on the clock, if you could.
11:22
